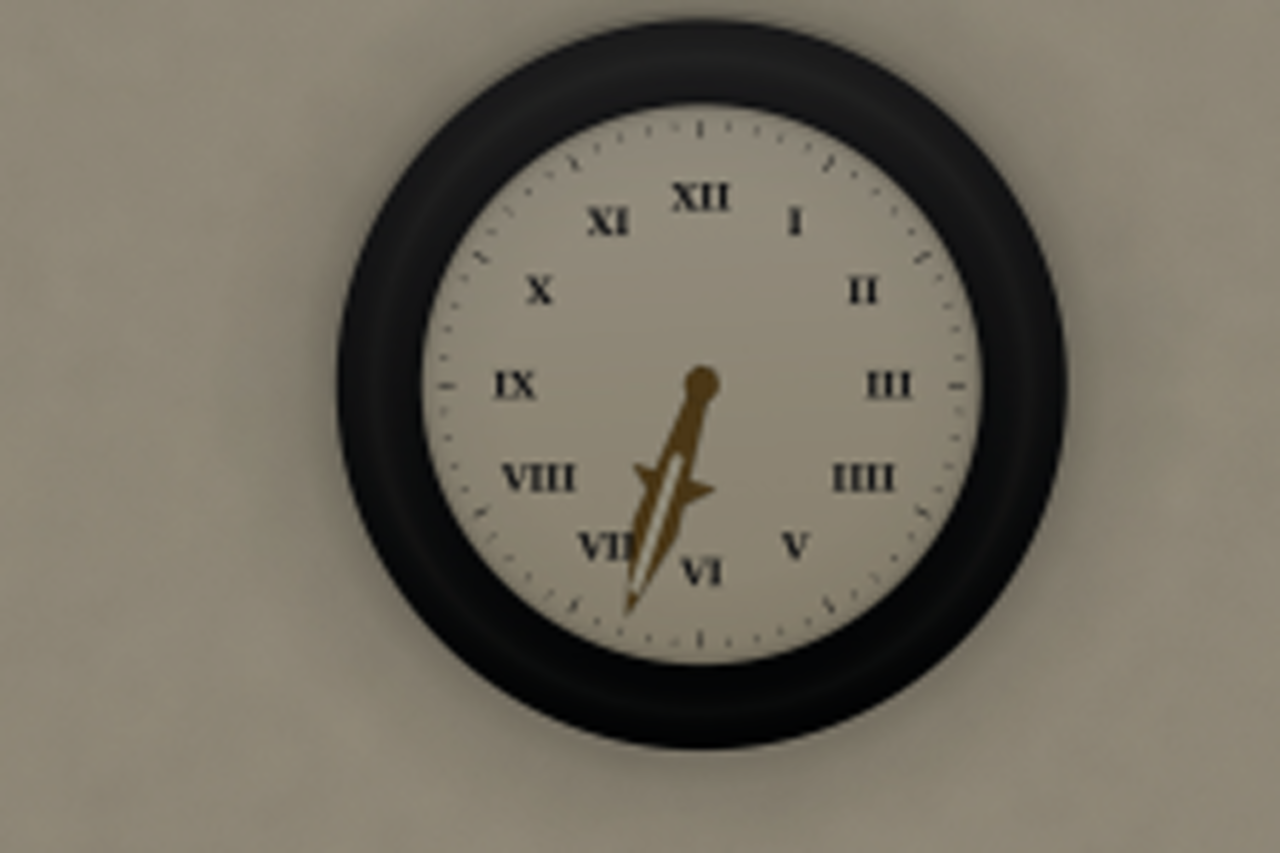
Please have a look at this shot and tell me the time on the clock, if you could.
6:33
